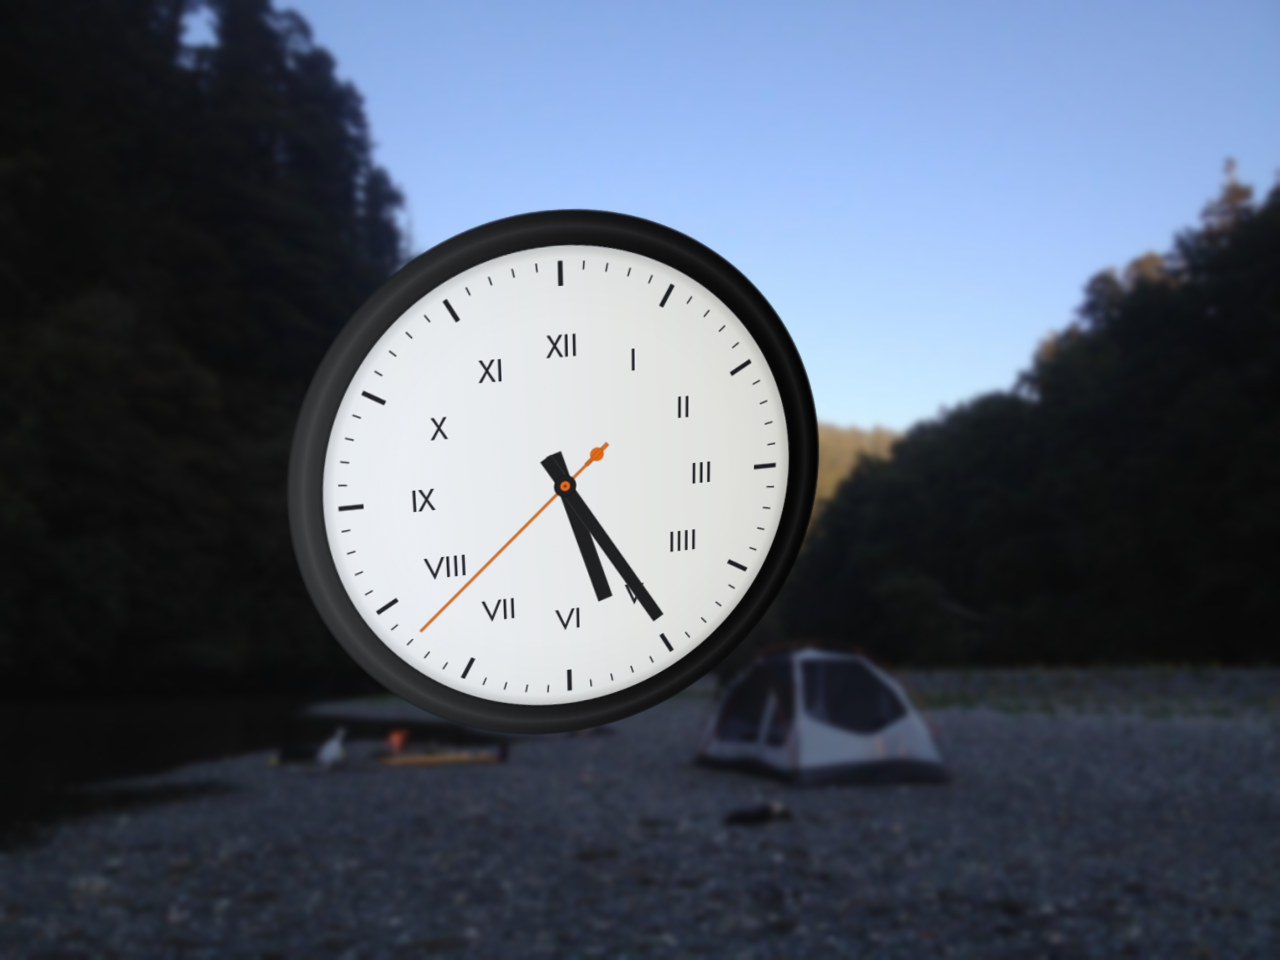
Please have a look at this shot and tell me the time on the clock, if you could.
5:24:38
